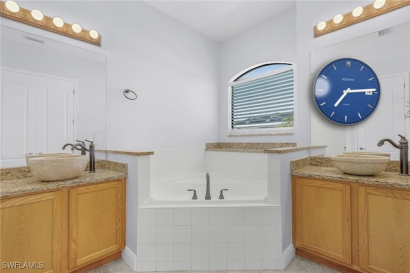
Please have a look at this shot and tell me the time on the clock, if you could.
7:14
